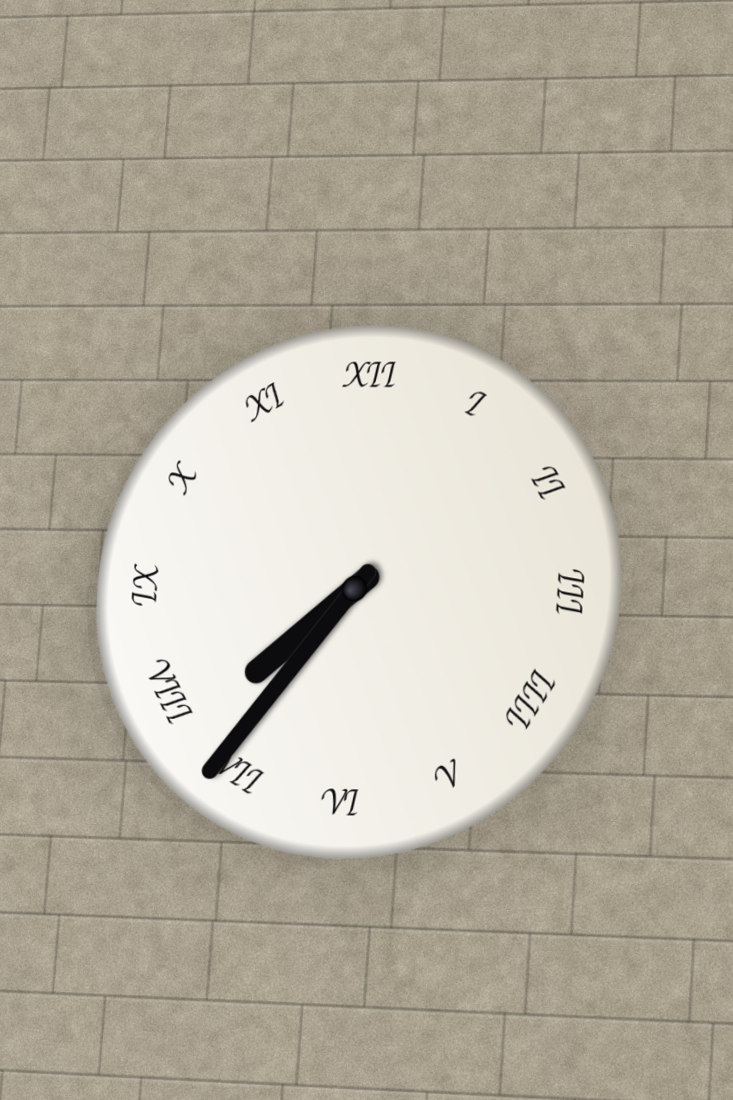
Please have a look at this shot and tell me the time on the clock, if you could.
7:36
